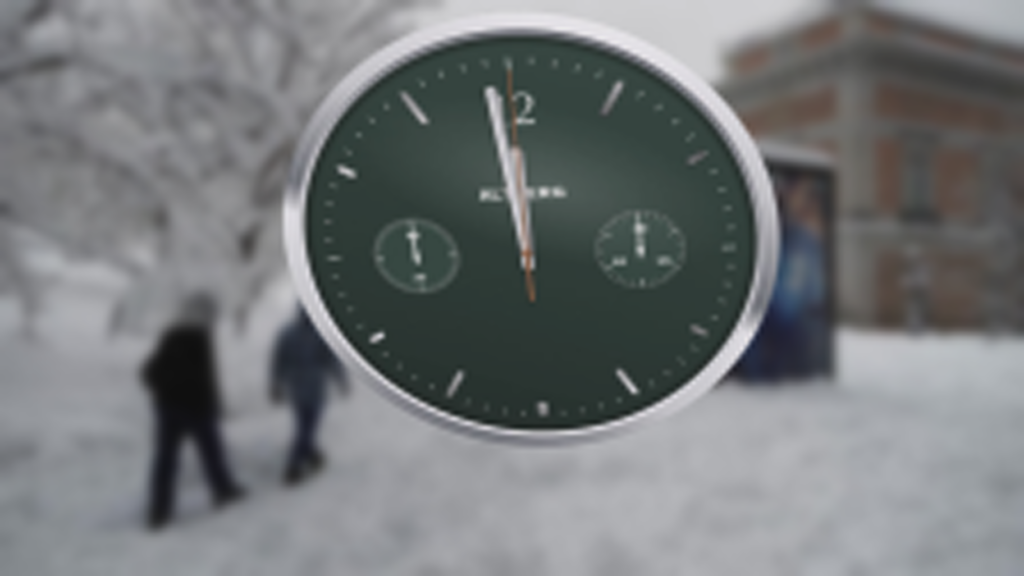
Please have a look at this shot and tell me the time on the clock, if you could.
11:59
